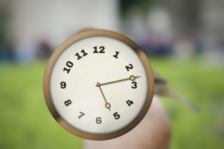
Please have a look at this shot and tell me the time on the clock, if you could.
5:13
